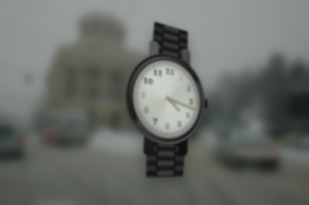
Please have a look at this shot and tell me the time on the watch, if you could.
4:17
